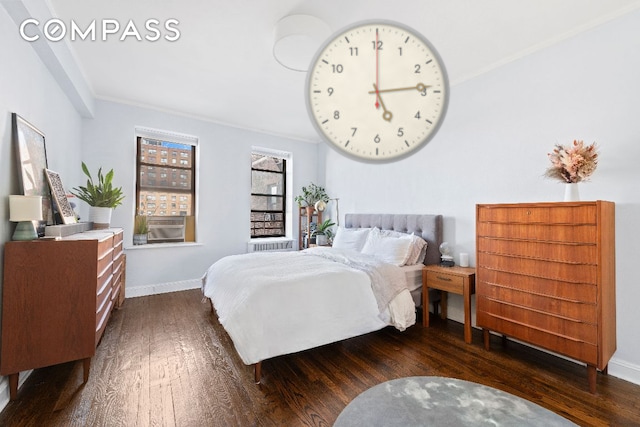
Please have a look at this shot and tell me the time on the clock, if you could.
5:14:00
